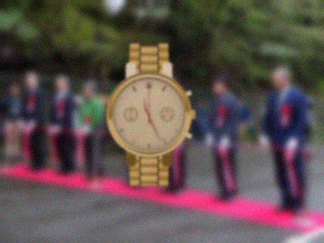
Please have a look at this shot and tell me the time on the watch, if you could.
11:26
